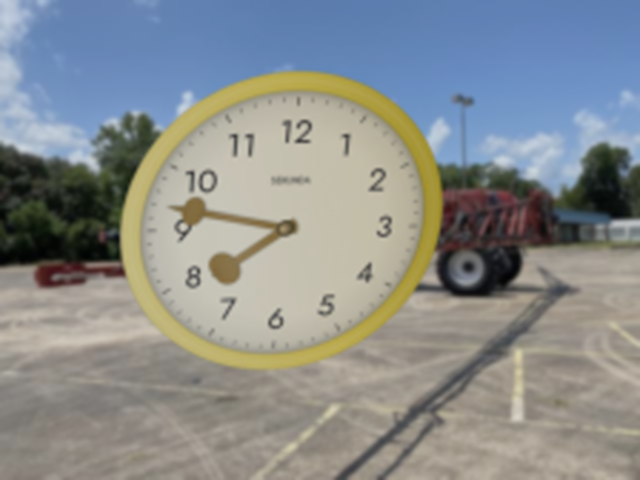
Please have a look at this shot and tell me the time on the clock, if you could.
7:47
